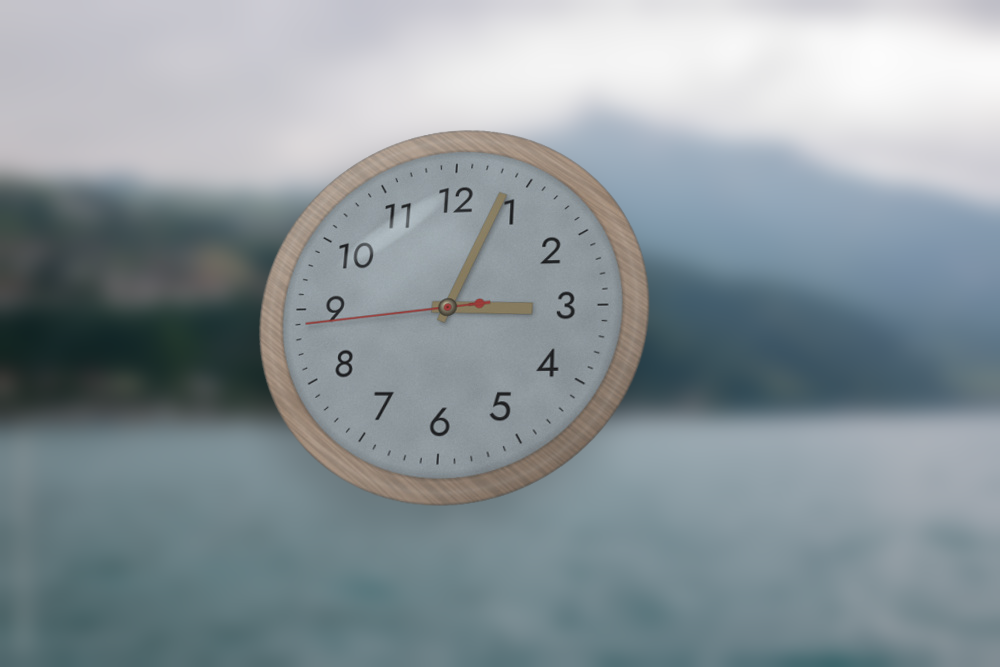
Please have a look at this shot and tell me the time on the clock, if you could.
3:03:44
